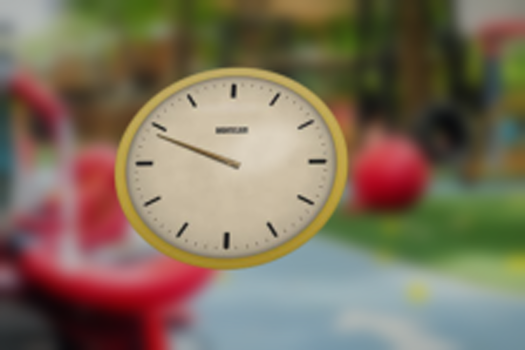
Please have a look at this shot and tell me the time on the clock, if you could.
9:49
